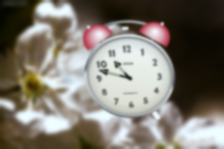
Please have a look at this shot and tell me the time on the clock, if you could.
10:48
